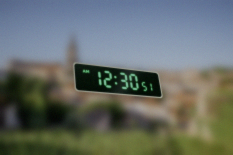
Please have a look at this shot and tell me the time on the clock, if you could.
12:30:51
